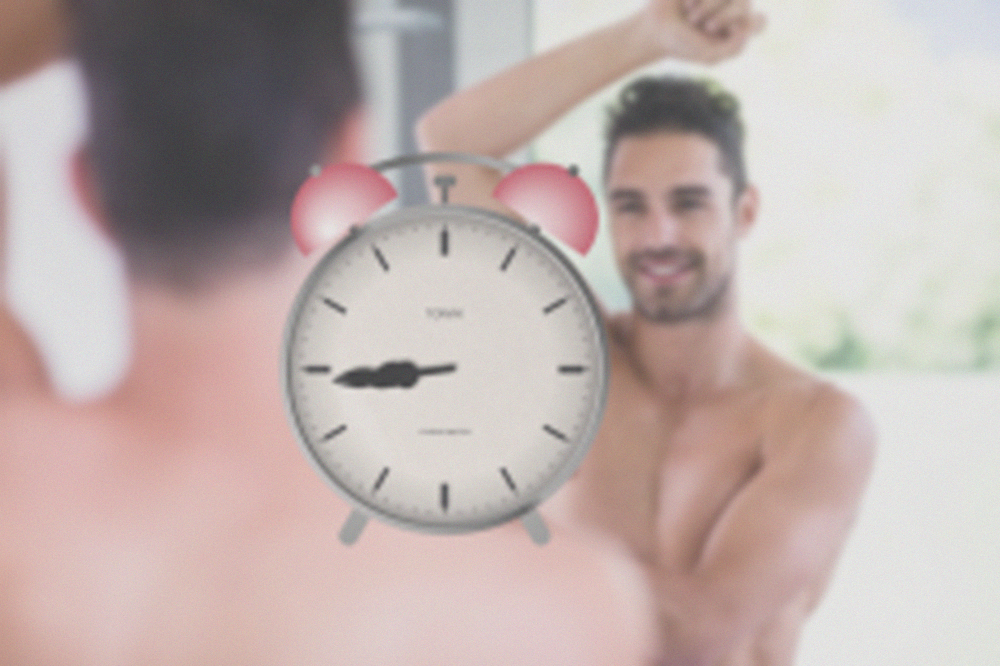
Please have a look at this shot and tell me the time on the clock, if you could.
8:44
